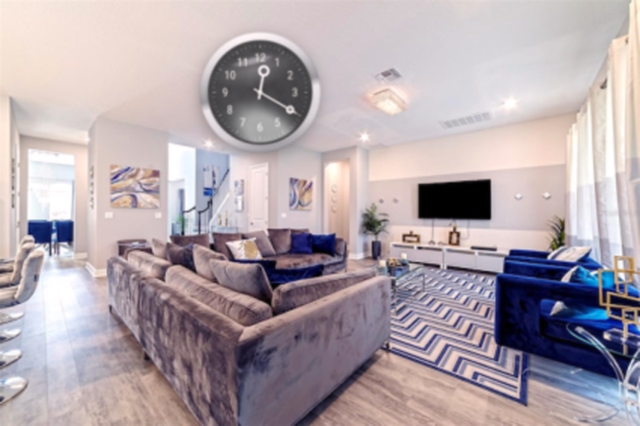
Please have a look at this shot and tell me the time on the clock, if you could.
12:20
